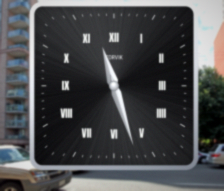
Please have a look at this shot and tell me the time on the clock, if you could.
11:27
